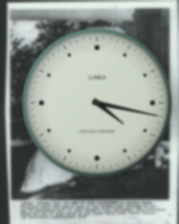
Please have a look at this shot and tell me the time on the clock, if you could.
4:17
